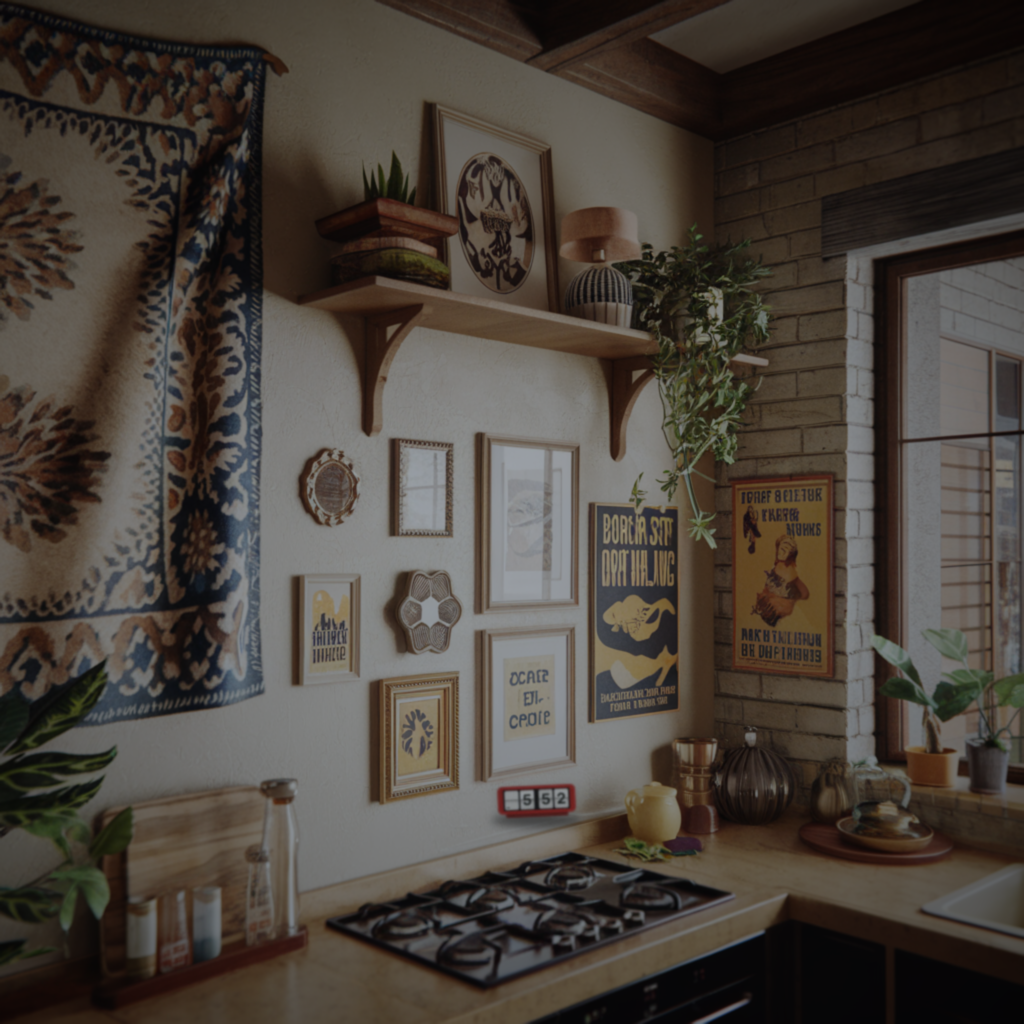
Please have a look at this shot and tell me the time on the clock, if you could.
5:52
